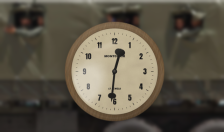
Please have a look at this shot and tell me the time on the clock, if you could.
12:31
